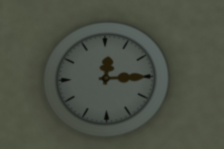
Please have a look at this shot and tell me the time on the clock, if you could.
12:15
